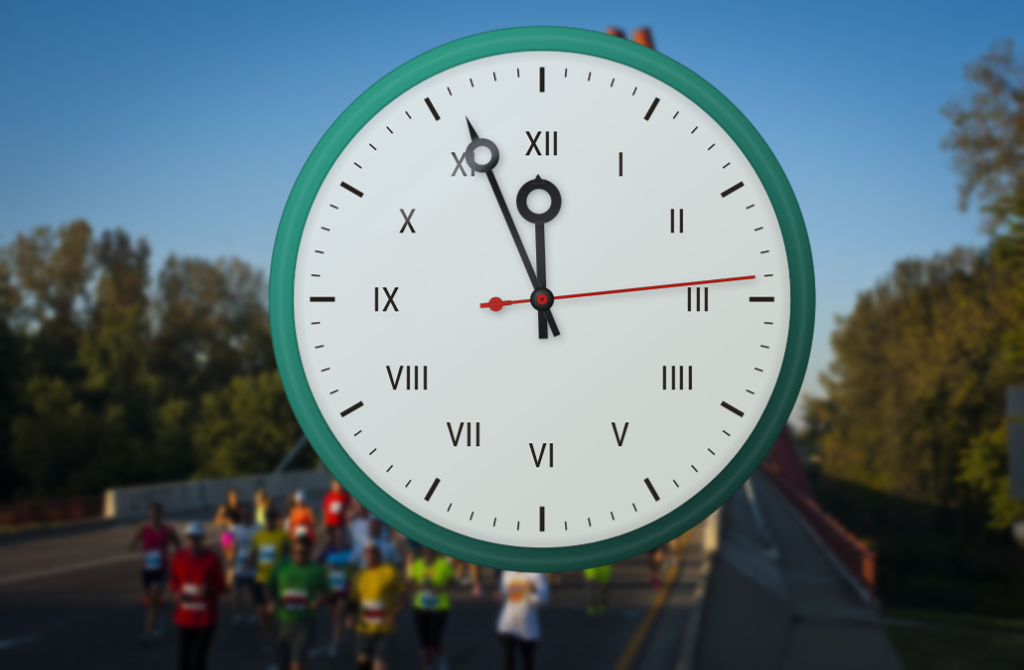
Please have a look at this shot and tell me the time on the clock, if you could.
11:56:14
